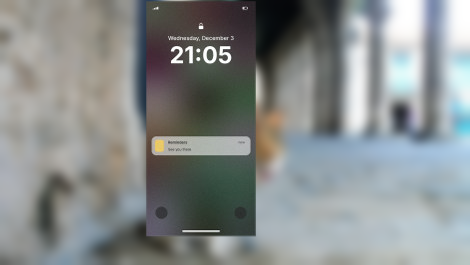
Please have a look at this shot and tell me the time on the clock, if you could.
21:05
